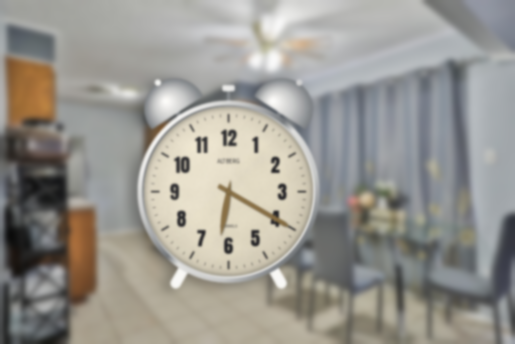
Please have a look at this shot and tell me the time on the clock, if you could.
6:20
